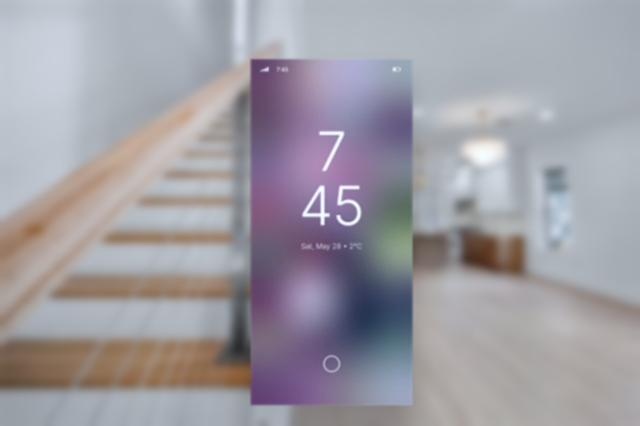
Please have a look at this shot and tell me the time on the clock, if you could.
7:45
